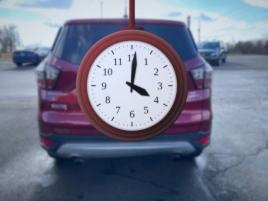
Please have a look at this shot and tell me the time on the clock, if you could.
4:01
